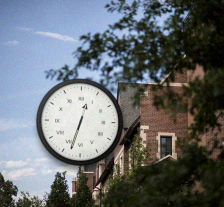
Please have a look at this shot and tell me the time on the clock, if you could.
12:33
